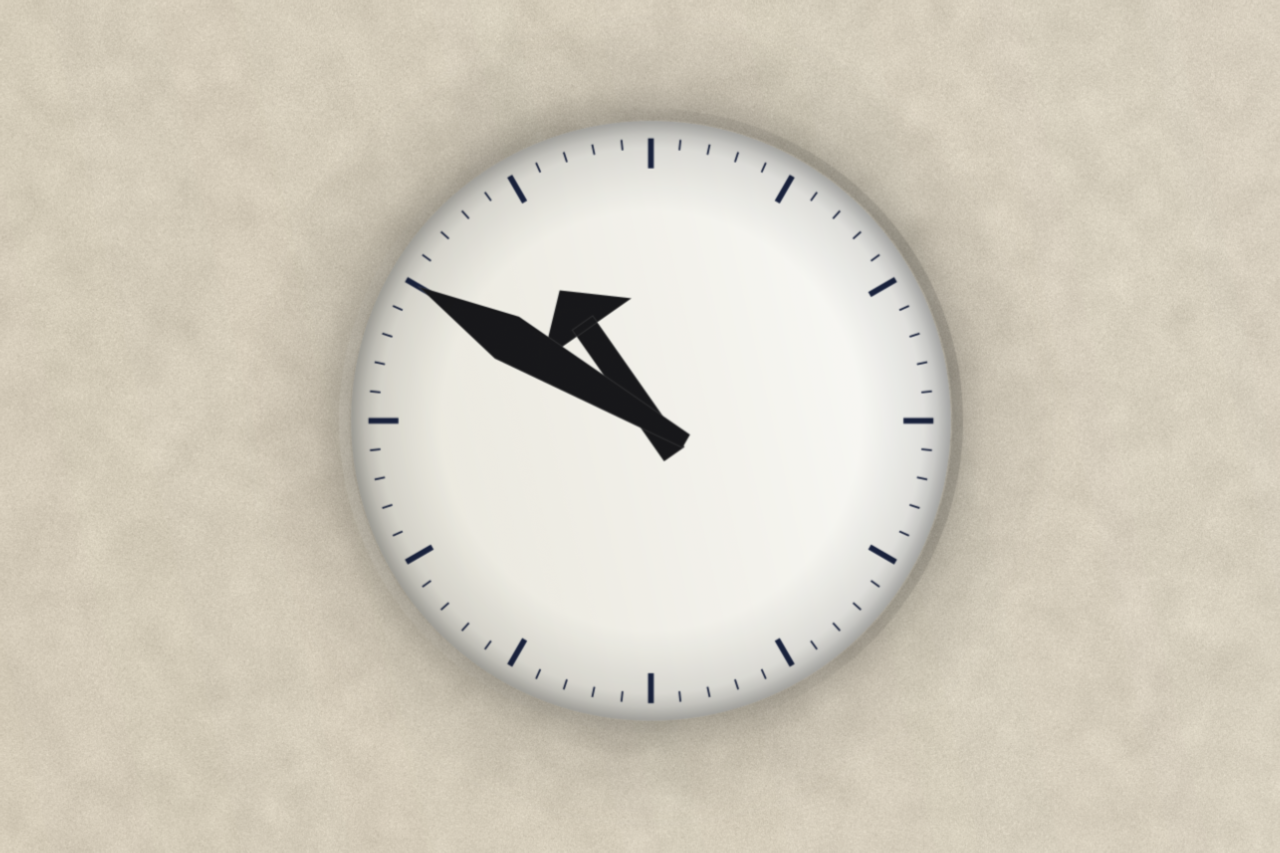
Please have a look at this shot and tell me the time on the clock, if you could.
10:50
